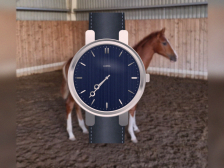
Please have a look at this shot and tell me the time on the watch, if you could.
7:37
